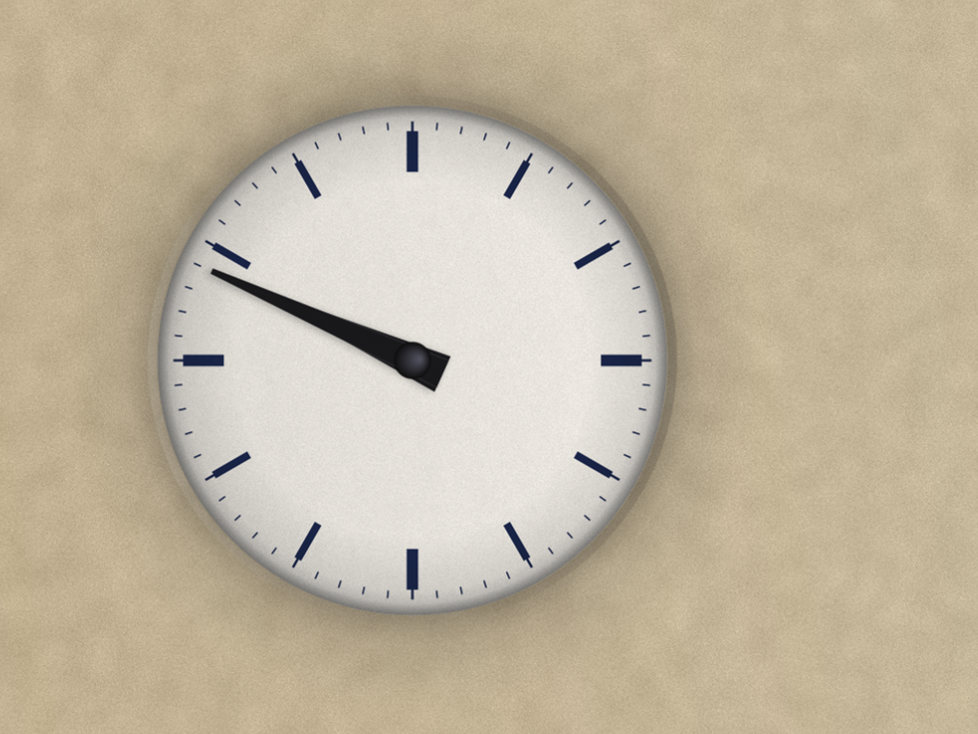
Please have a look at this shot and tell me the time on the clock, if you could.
9:49
